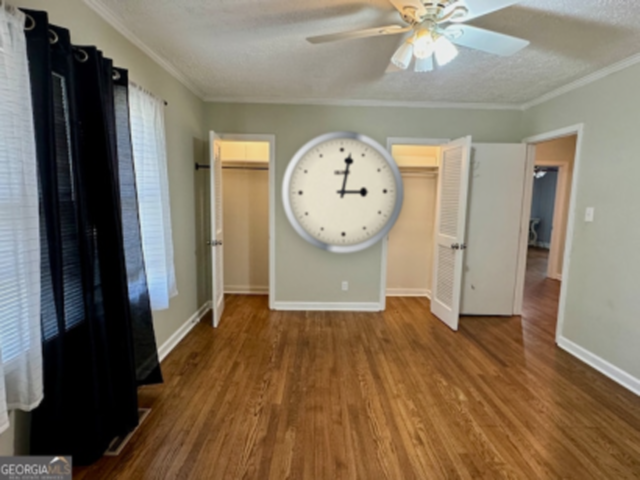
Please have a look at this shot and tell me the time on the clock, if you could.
3:02
